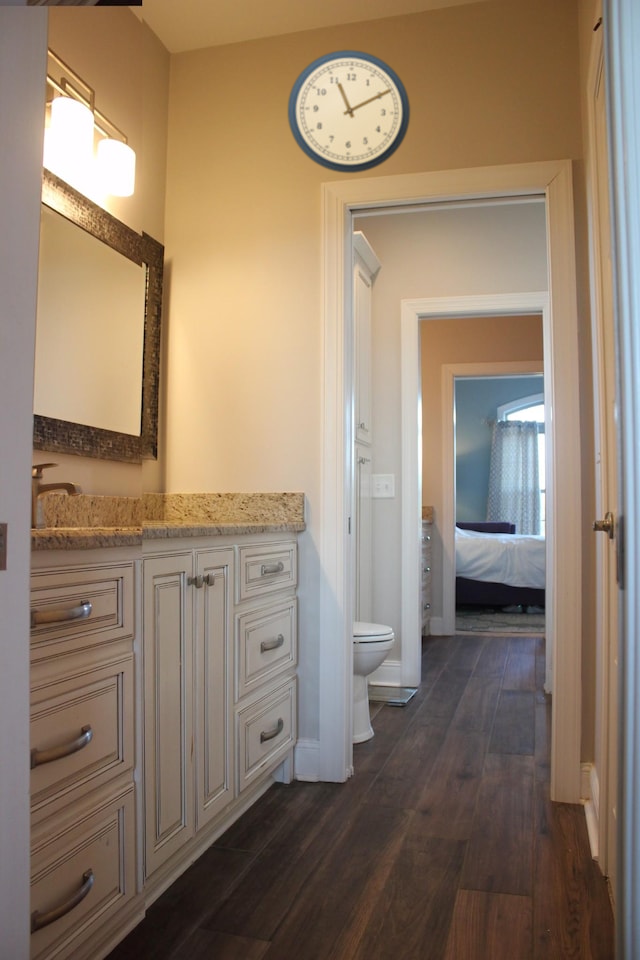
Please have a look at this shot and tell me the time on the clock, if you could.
11:10
